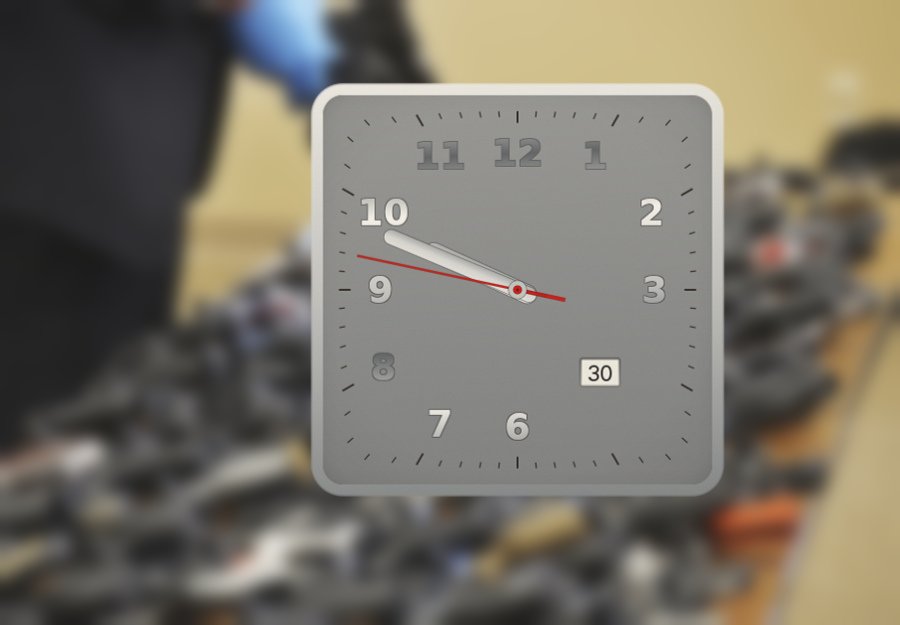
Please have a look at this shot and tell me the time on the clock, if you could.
9:48:47
